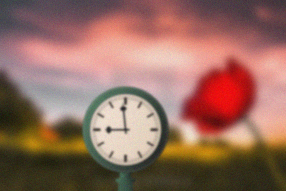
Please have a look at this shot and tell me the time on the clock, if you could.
8:59
